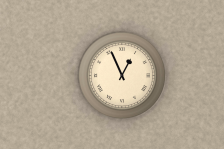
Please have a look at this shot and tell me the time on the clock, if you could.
12:56
